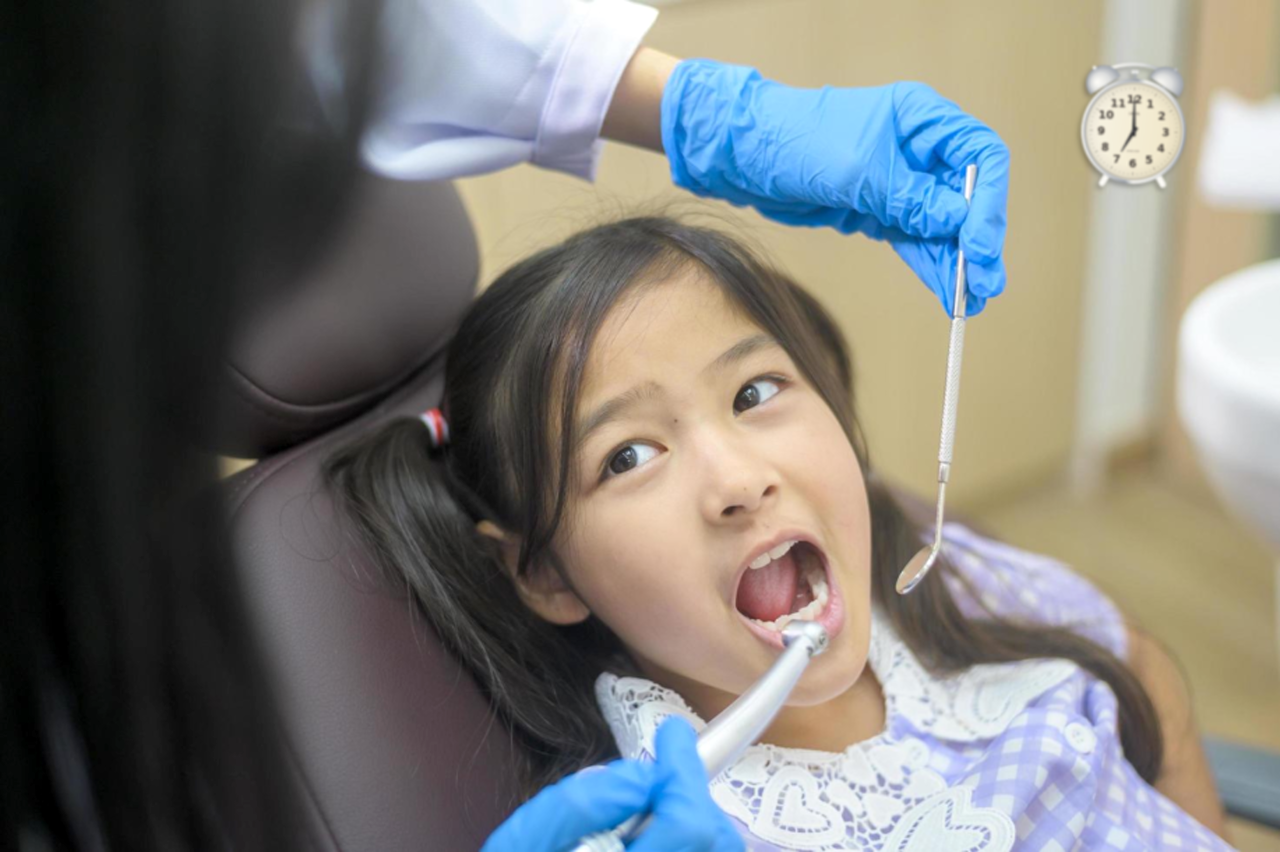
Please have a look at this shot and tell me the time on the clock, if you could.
7:00
